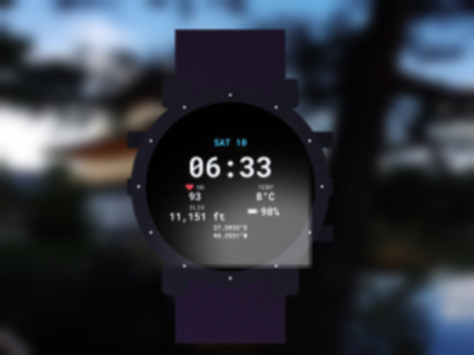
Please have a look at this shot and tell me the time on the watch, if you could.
6:33
